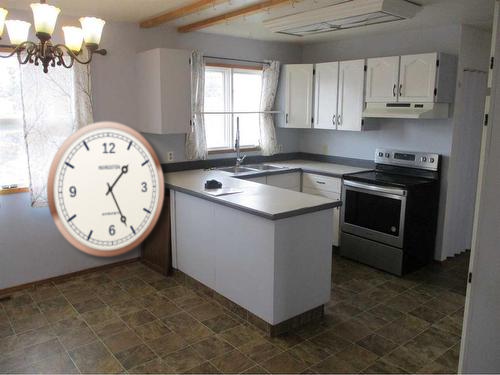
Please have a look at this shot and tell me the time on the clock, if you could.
1:26
